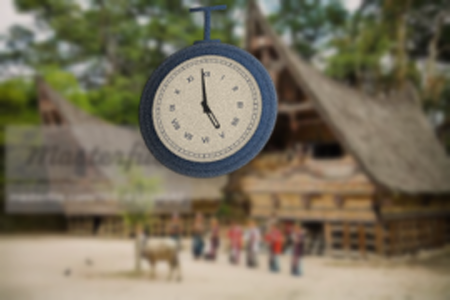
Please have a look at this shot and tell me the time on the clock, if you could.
4:59
